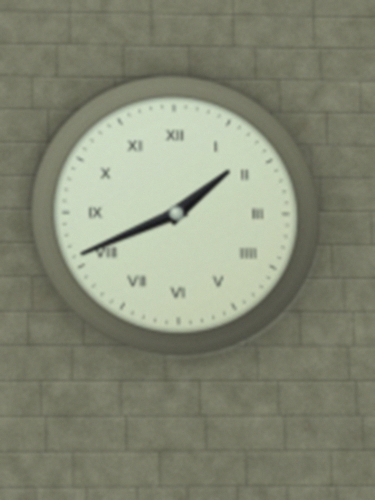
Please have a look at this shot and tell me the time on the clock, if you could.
1:41
